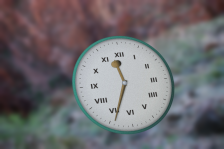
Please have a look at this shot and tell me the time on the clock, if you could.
11:34
